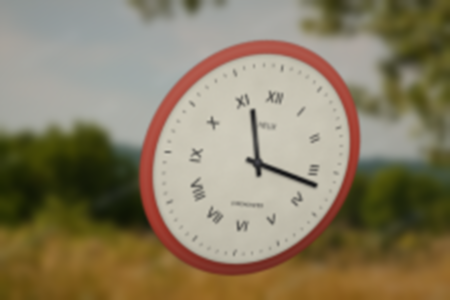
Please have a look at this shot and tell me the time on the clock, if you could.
11:17
